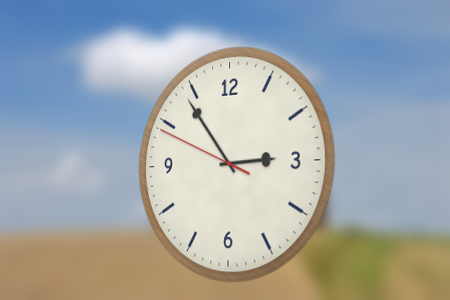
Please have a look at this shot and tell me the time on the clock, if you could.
2:53:49
